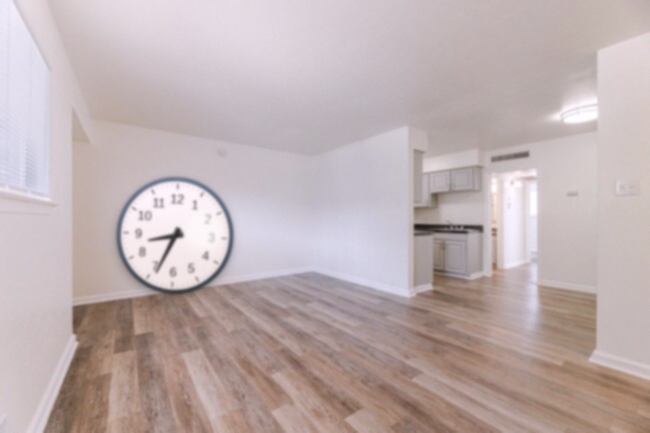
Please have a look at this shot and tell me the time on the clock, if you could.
8:34
